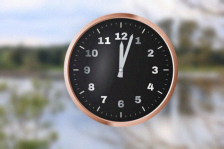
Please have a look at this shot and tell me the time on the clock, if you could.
12:03
